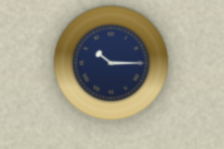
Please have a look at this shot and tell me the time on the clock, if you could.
10:15
